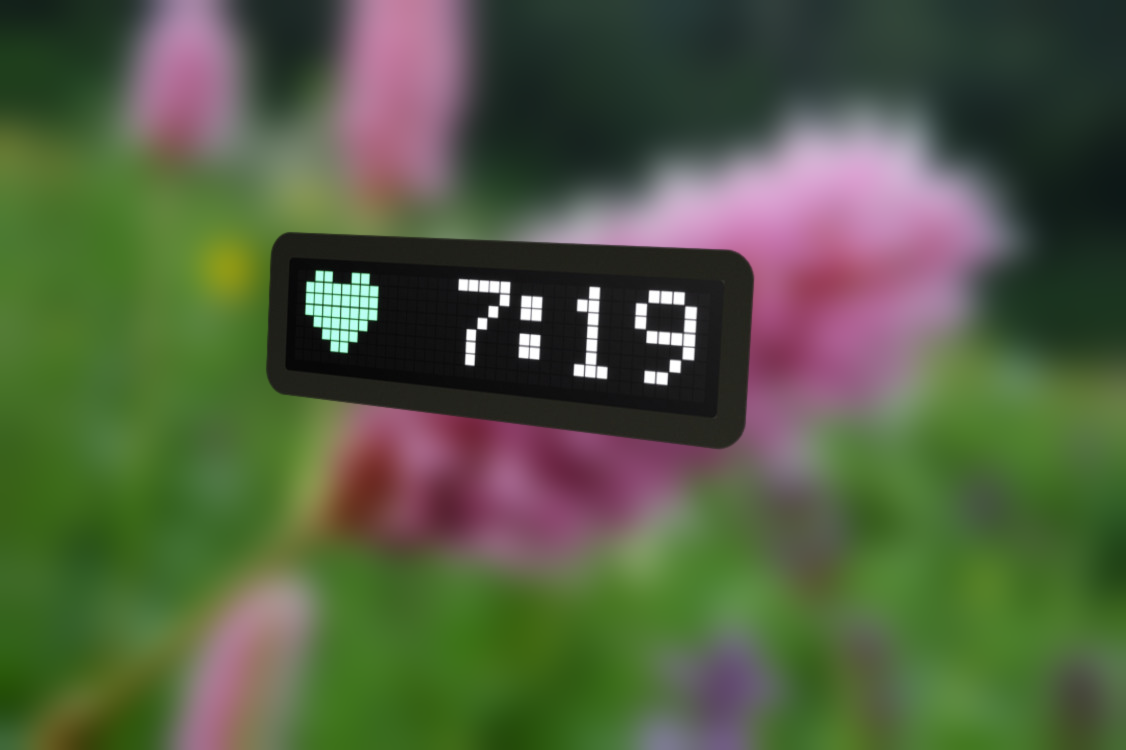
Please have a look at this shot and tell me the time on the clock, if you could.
7:19
